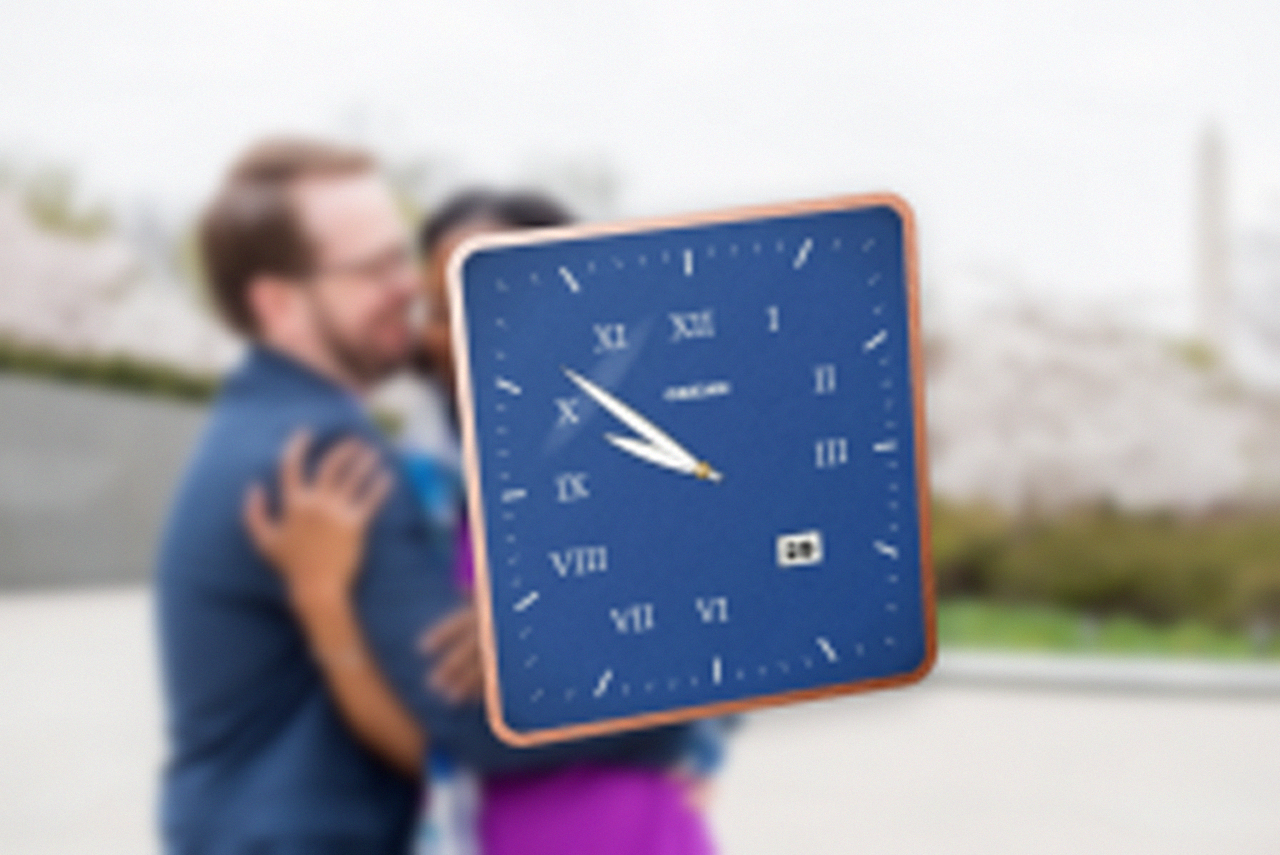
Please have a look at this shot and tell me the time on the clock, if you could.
9:52
